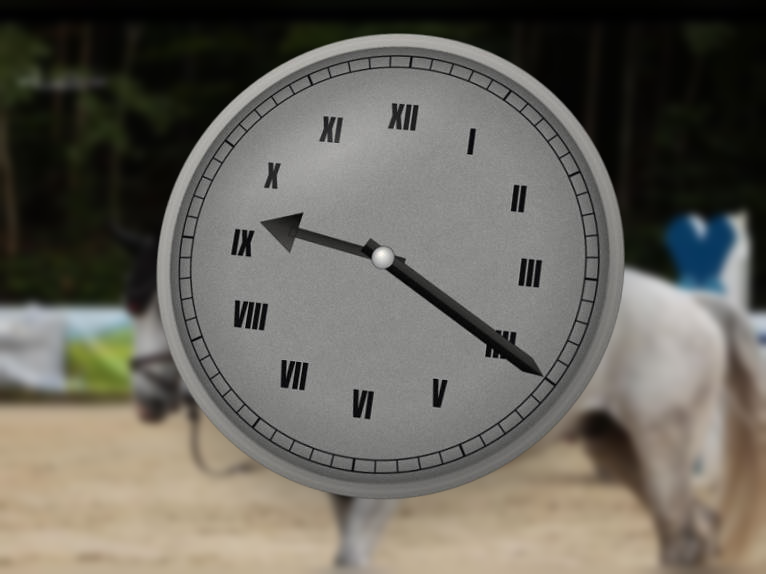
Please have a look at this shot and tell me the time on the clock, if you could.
9:20
